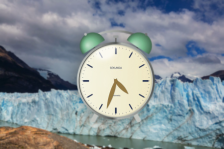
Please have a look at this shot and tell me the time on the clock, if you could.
4:33
